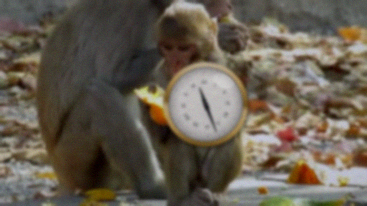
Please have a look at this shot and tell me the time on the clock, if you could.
11:27
